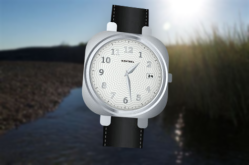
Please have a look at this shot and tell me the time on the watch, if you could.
1:28
